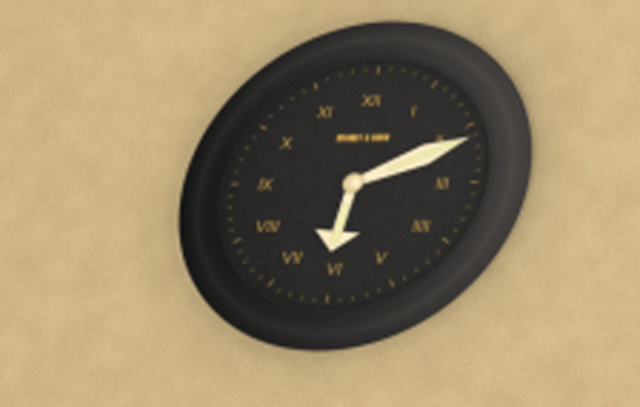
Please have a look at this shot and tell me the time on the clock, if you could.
6:11
